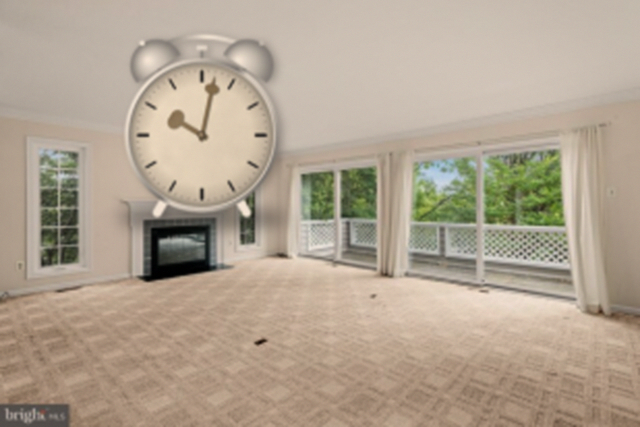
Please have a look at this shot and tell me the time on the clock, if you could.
10:02
